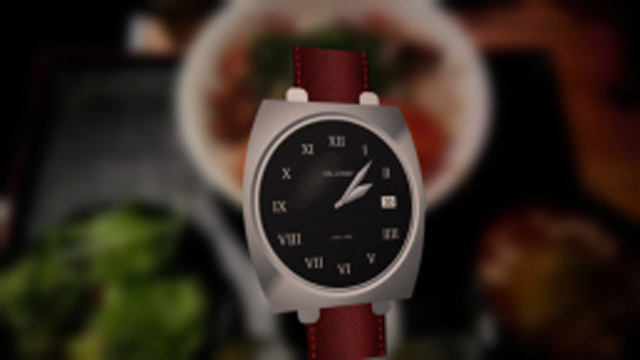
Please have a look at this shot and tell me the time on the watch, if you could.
2:07
